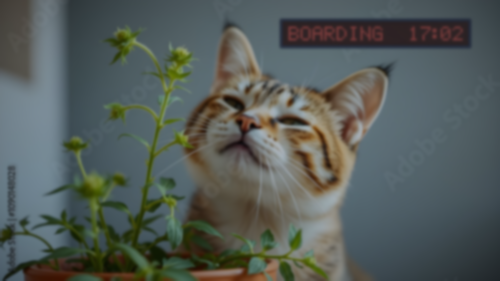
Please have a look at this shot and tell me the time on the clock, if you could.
17:02
